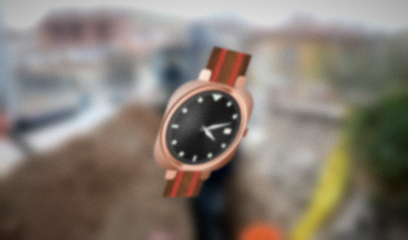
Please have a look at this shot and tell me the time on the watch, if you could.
4:12
